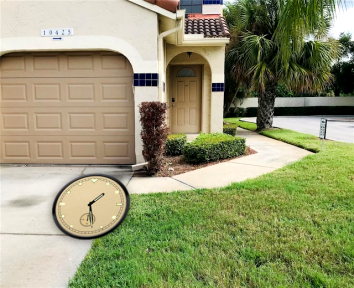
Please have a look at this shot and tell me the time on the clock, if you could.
1:28
